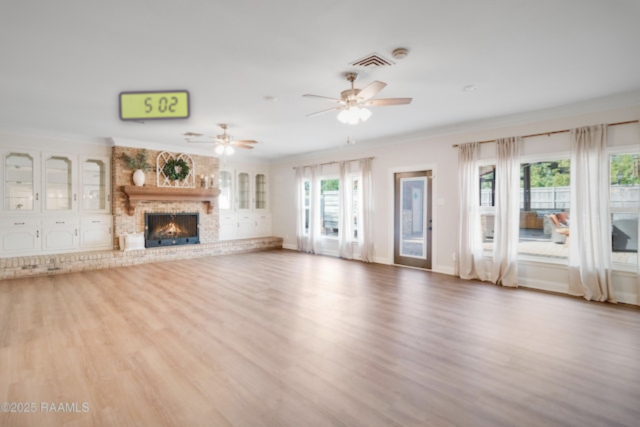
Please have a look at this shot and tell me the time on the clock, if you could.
5:02
